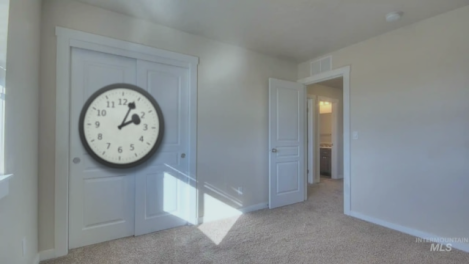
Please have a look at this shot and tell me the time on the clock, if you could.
2:04
